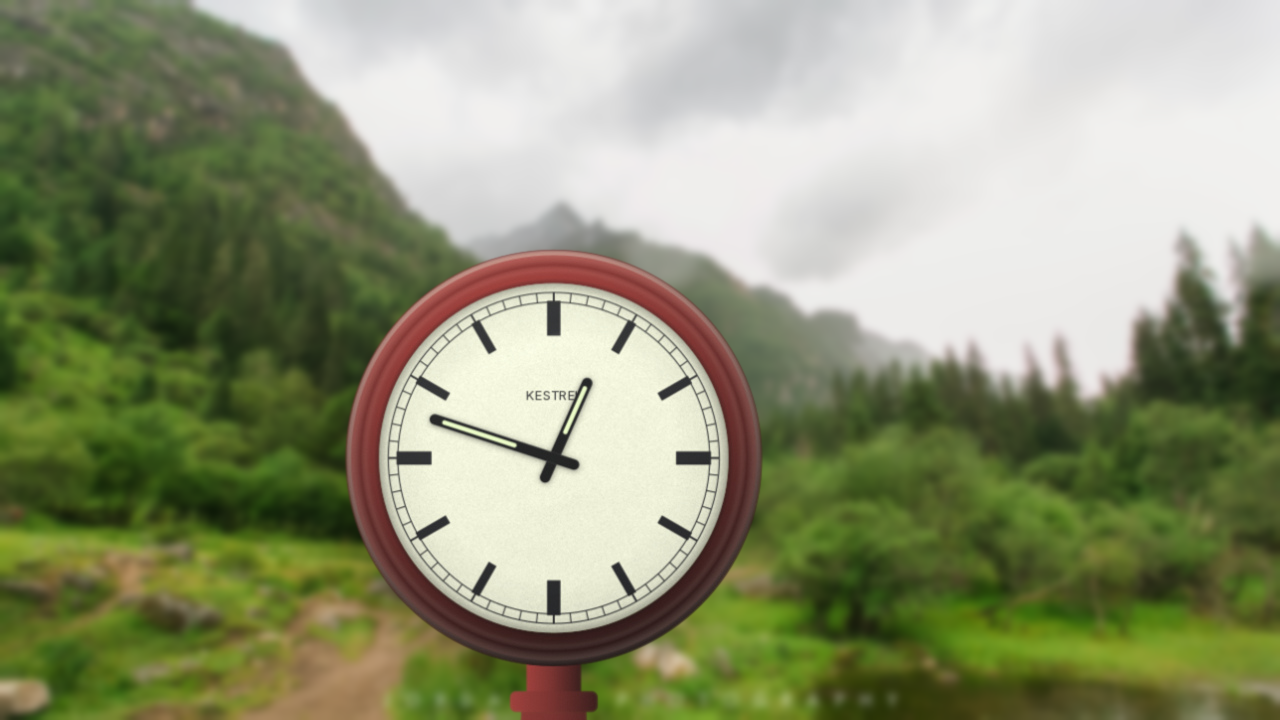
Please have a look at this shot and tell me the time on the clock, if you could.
12:48
